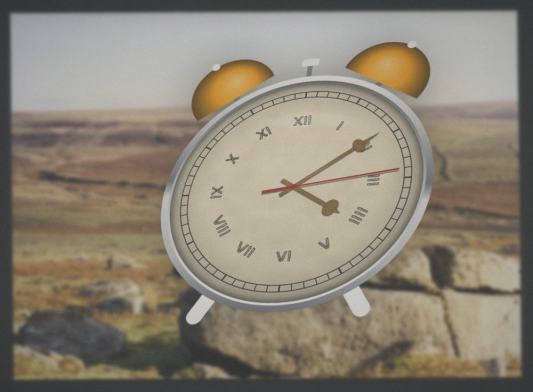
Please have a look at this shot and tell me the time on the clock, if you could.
4:09:14
